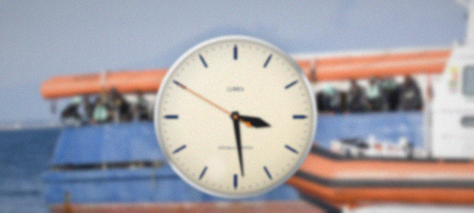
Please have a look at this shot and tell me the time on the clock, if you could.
3:28:50
